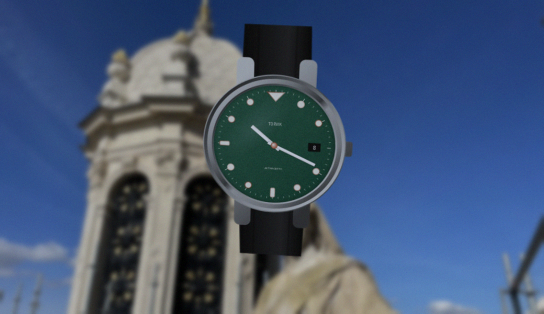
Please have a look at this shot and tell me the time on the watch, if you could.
10:19
